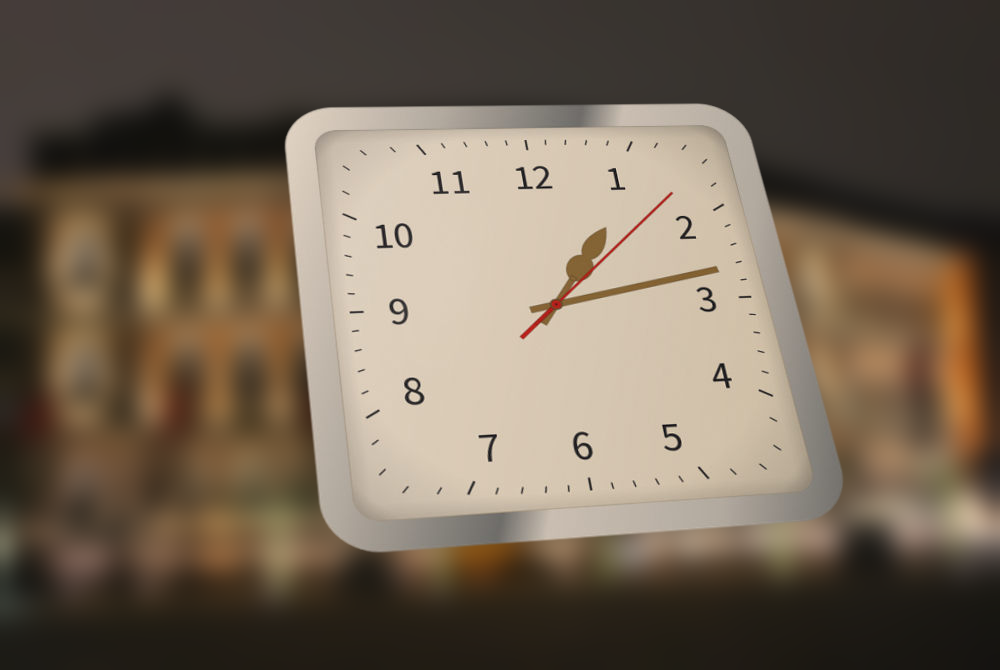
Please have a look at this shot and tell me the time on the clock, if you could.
1:13:08
